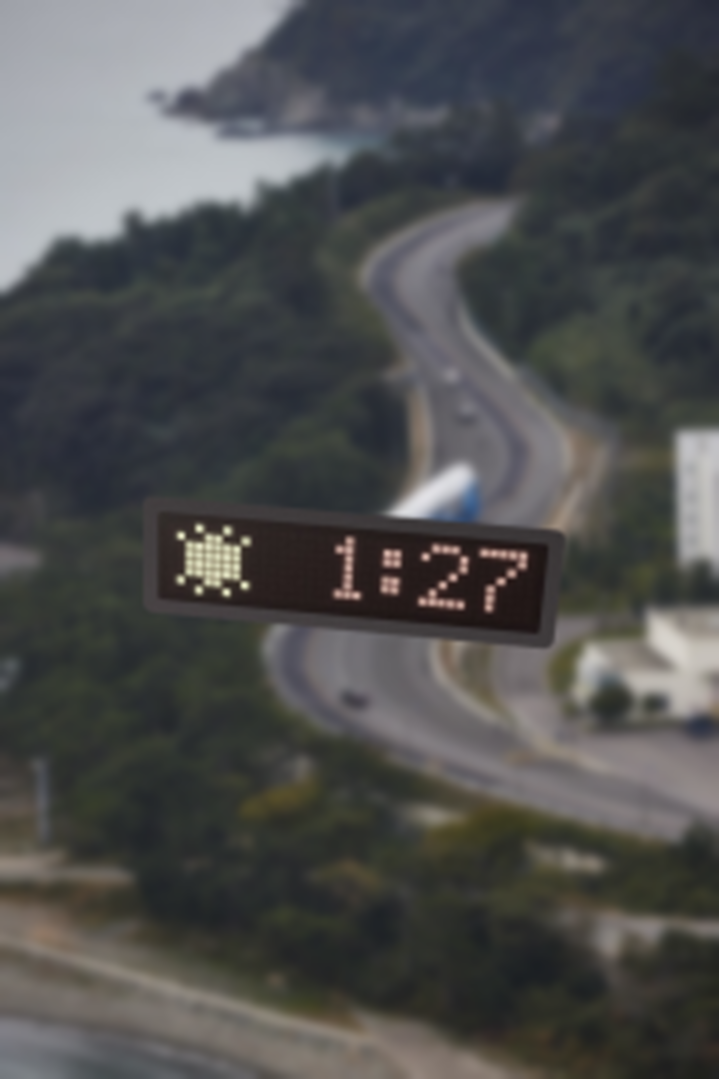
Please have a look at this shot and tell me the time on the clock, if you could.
1:27
